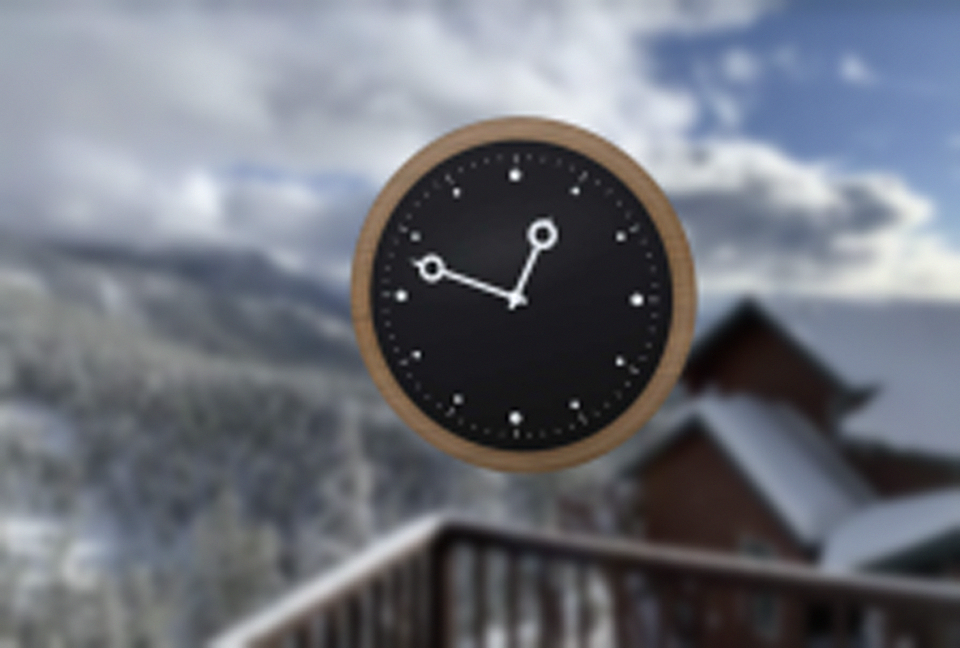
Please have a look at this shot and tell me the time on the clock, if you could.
12:48
